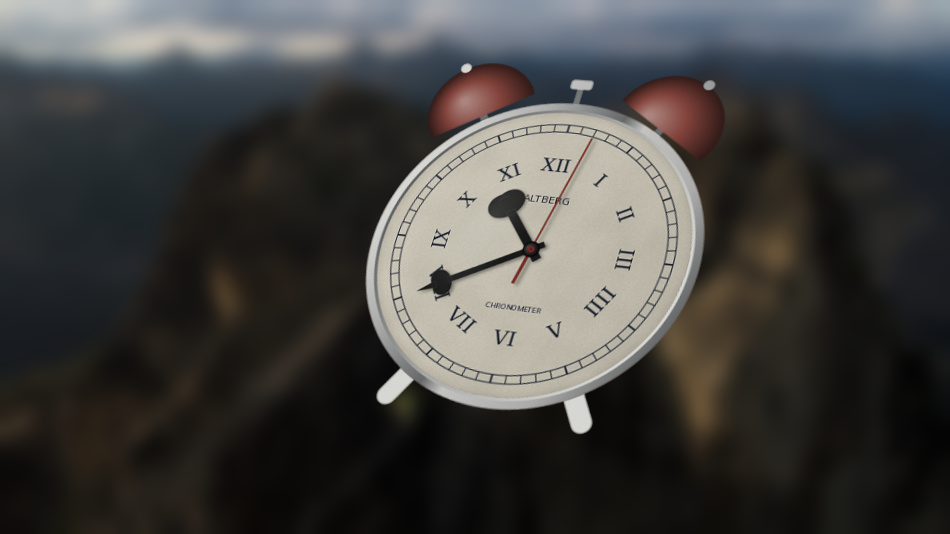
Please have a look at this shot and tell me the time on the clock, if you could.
10:40:02
